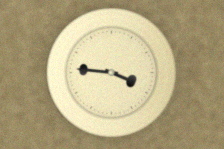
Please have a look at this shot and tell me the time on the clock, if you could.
3:46
